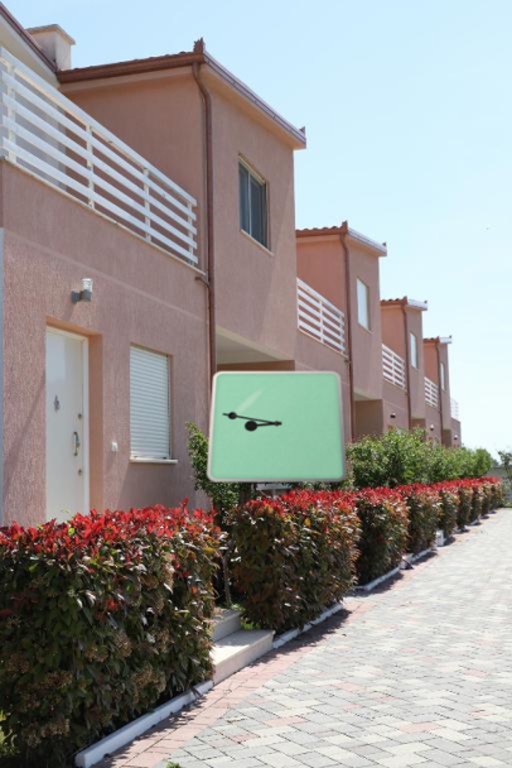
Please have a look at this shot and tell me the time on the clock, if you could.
8:47
